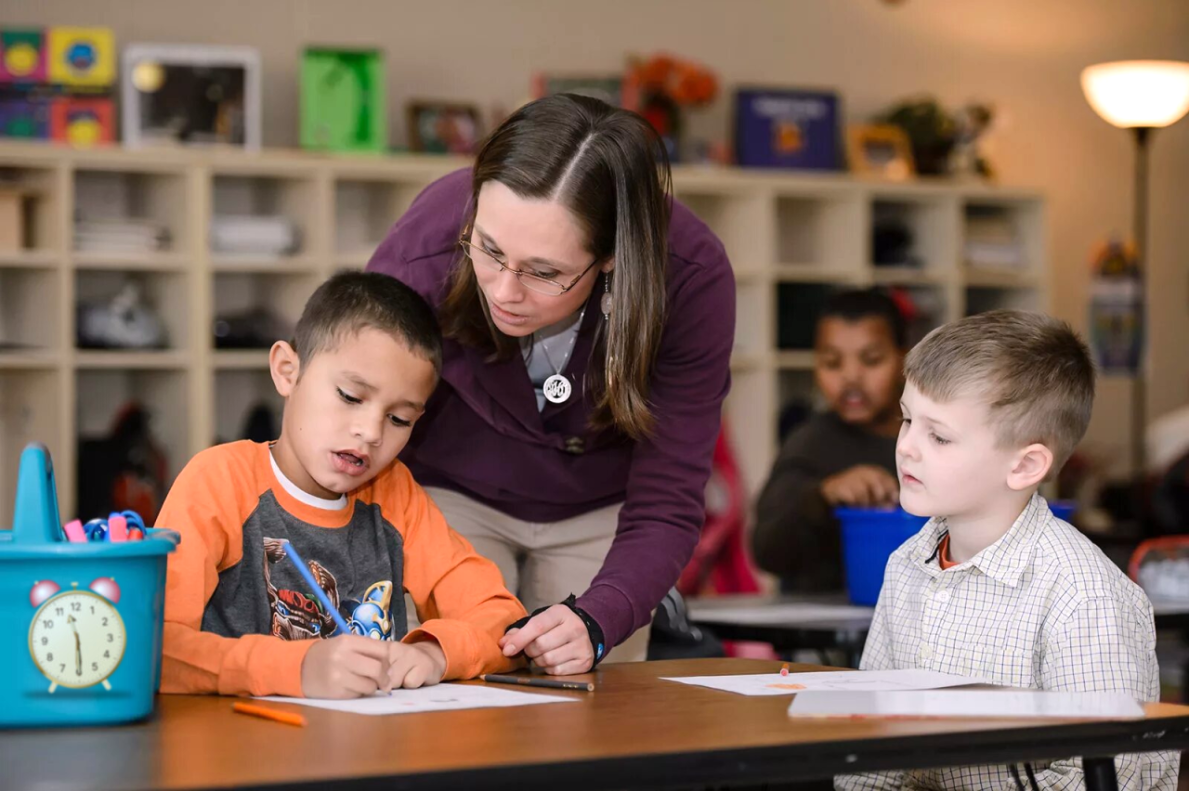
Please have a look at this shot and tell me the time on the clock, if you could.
11:30
